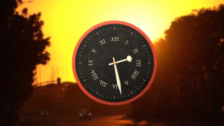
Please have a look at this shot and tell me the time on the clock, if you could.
2:28
